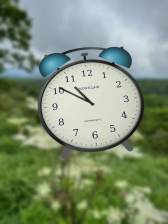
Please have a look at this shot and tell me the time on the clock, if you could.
10:51
